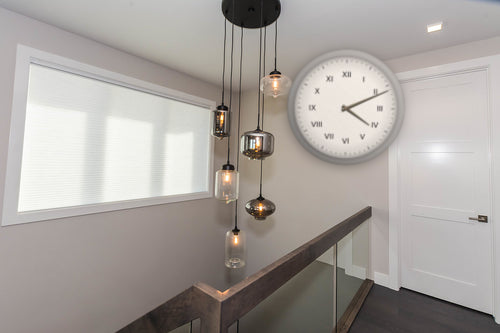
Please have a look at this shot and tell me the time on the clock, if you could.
4:11
